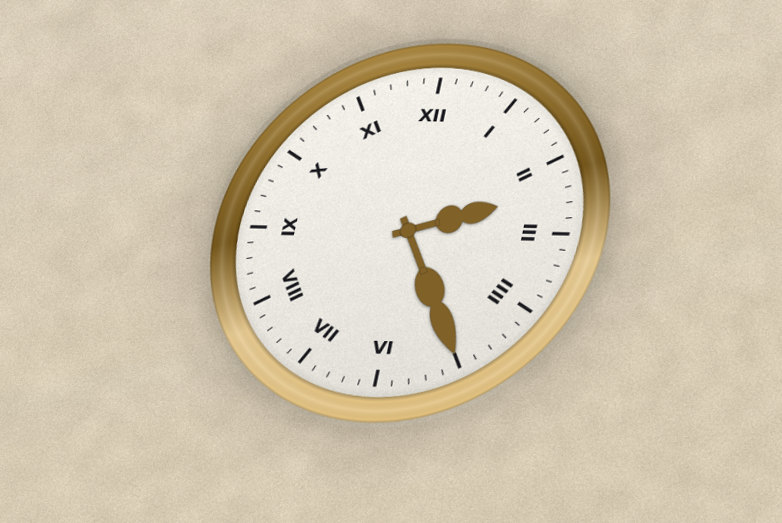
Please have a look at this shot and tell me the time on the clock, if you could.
2:25
